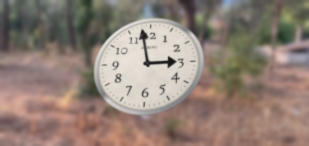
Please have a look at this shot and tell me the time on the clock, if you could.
2:58
